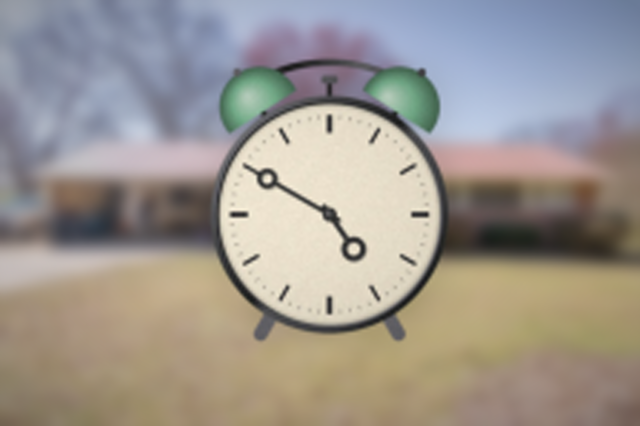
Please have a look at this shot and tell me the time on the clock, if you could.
4:50
